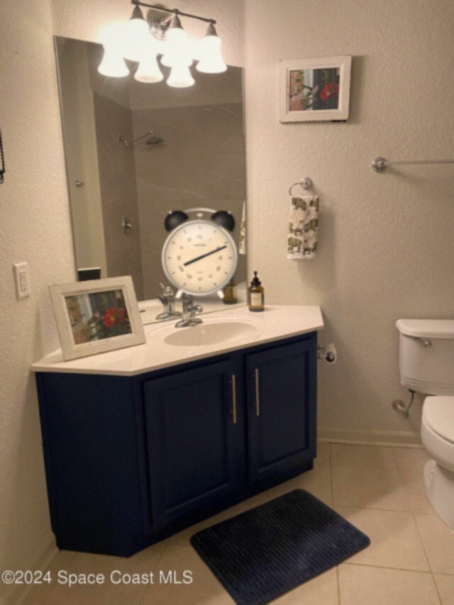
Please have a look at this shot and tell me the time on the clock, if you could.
8:11
